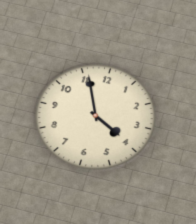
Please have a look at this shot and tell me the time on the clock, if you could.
3:56
